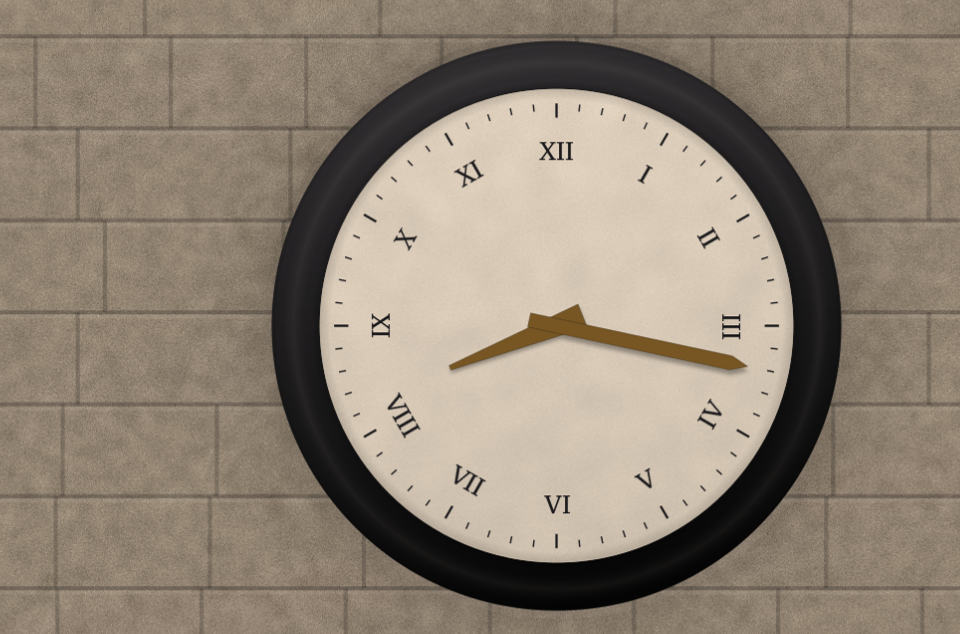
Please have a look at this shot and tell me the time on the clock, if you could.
8:17
